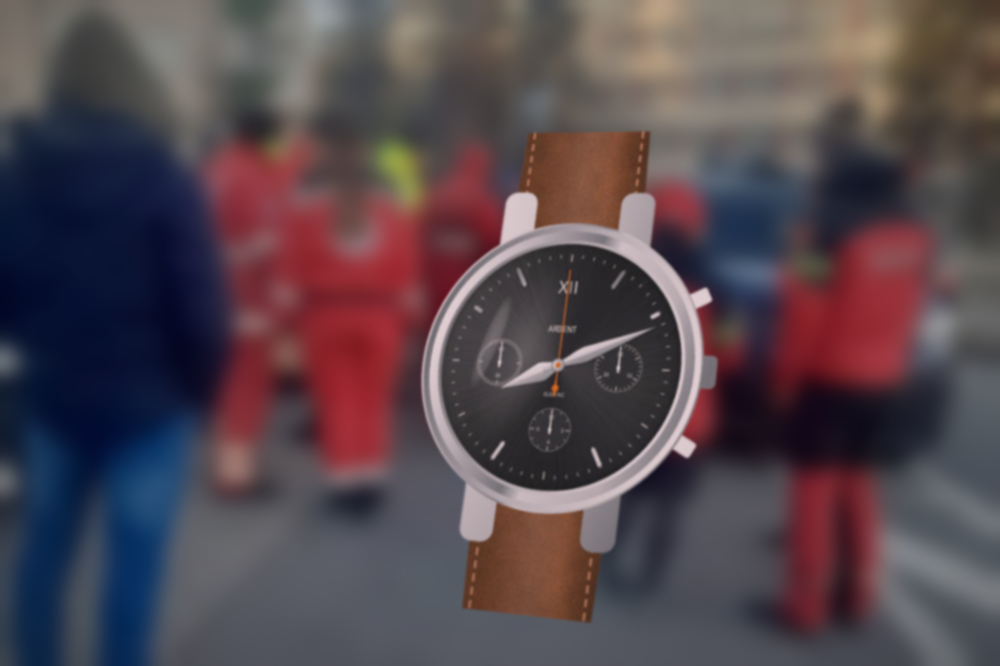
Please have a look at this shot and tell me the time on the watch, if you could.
8:11
